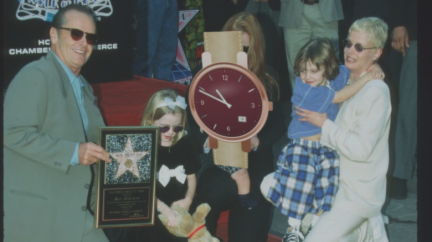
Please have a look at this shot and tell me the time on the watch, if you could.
10:49
